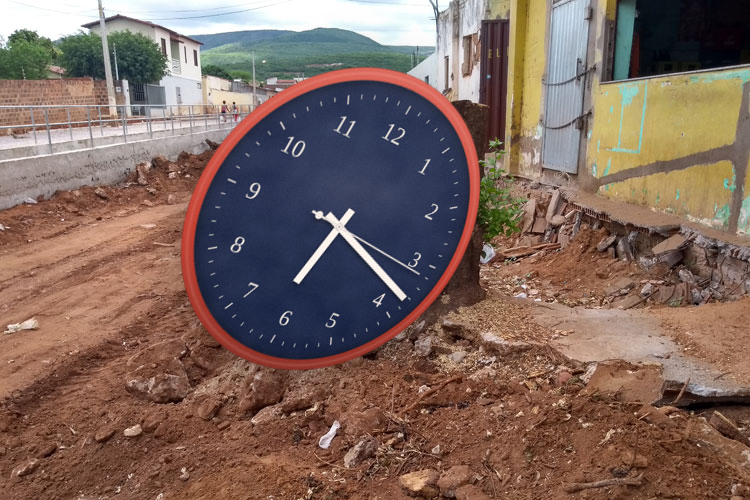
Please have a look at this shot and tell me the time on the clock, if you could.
6:18:16
